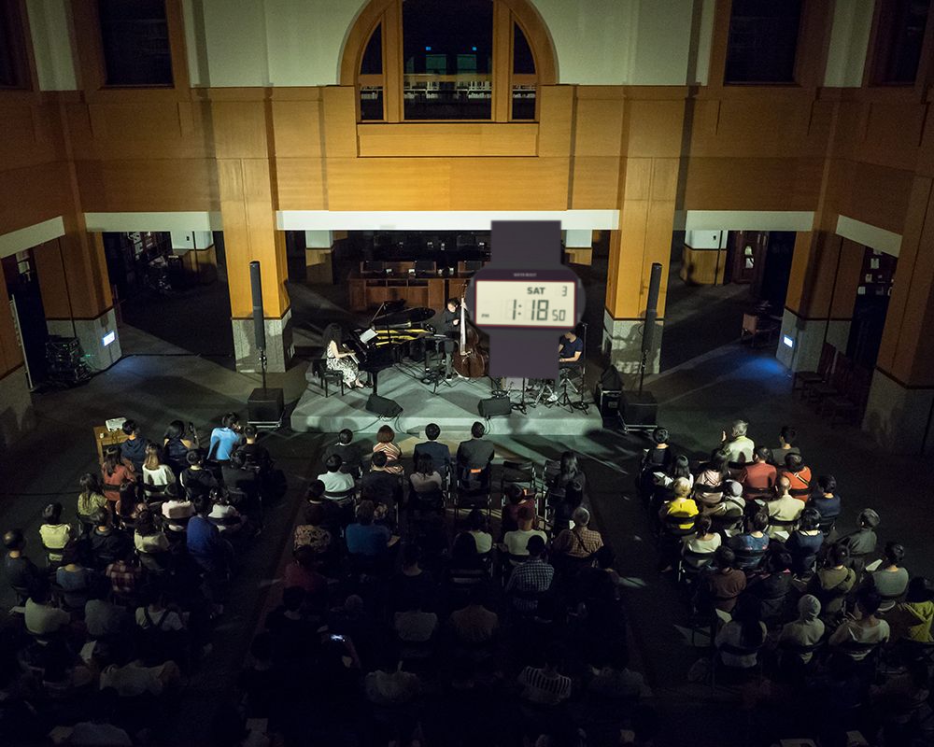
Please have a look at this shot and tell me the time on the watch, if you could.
1:18:50
